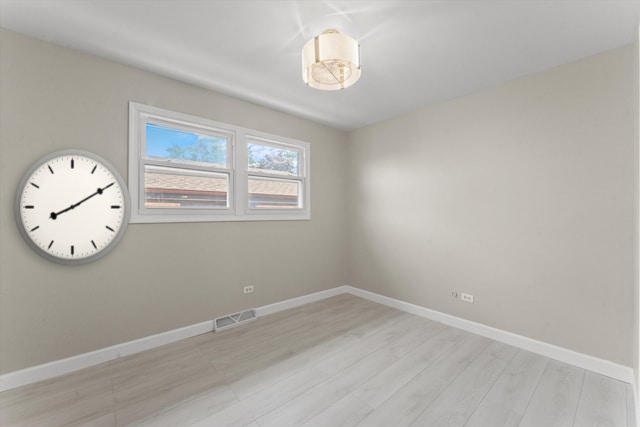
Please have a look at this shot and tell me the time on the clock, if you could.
8:10
